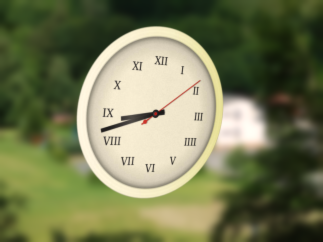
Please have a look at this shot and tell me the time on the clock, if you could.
8:42:09
